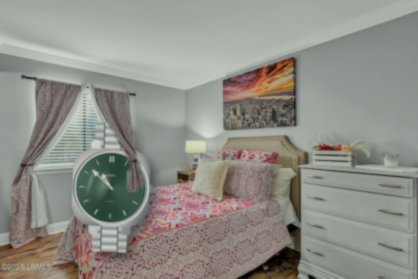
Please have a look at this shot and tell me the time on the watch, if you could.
10:52
